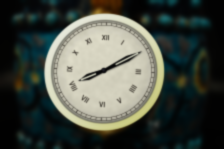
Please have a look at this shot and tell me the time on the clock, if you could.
8:10
